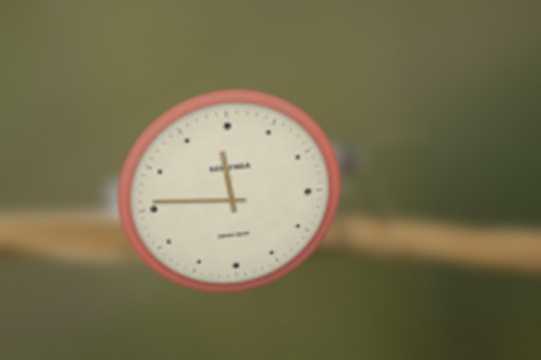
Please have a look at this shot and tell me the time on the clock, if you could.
11:46
